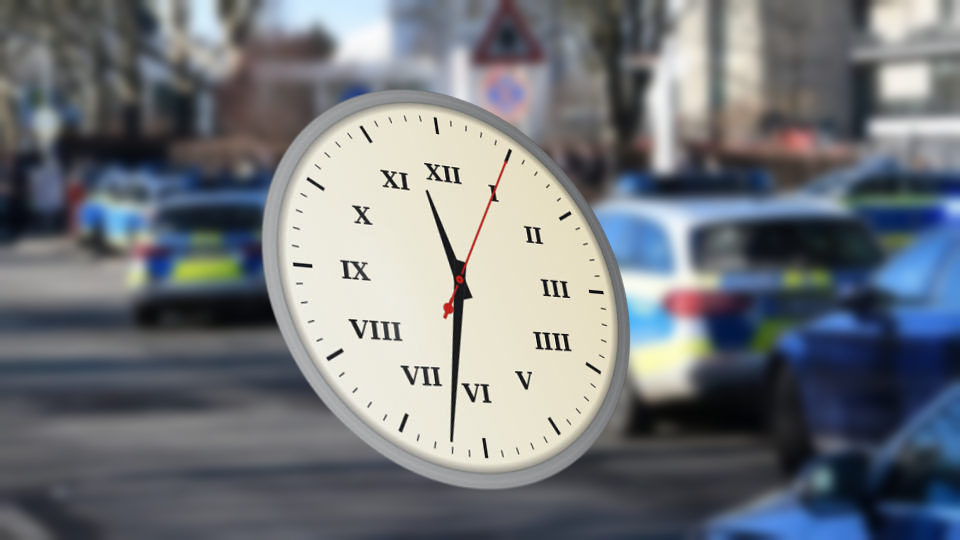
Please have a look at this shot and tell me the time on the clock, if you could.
11:32:05
